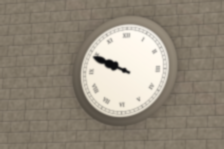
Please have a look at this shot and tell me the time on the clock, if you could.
9:49
